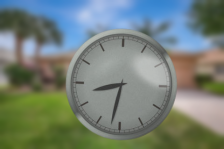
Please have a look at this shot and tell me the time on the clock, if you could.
8:32
